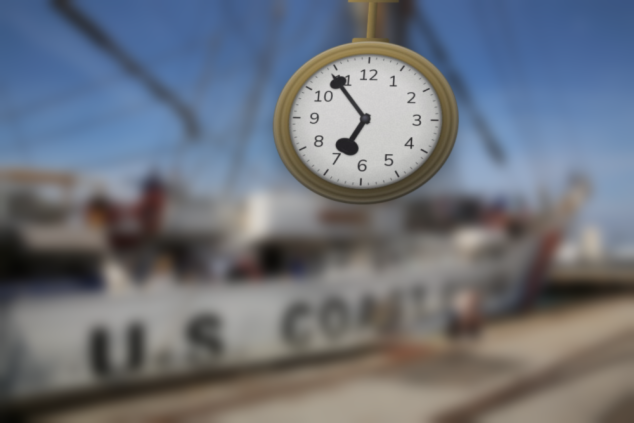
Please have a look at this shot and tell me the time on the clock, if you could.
6:54
